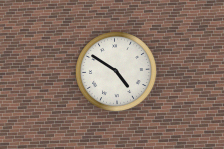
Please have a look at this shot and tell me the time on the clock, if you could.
4:51
